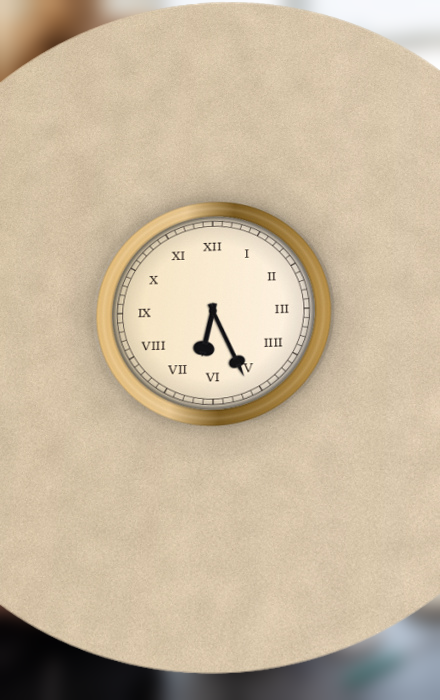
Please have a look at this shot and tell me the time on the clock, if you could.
6:26
